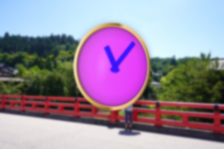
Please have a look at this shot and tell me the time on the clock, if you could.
11:07
